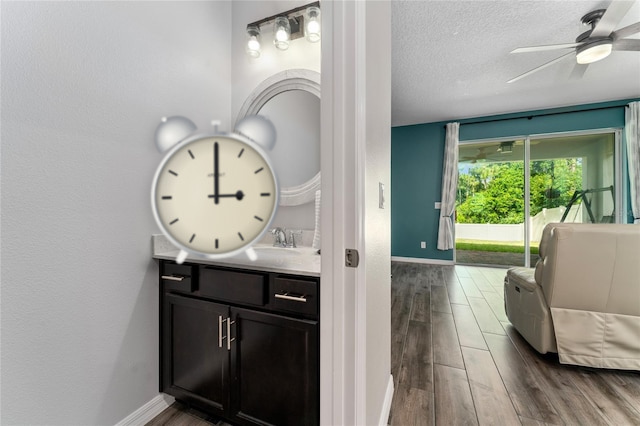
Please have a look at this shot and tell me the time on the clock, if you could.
3:00
